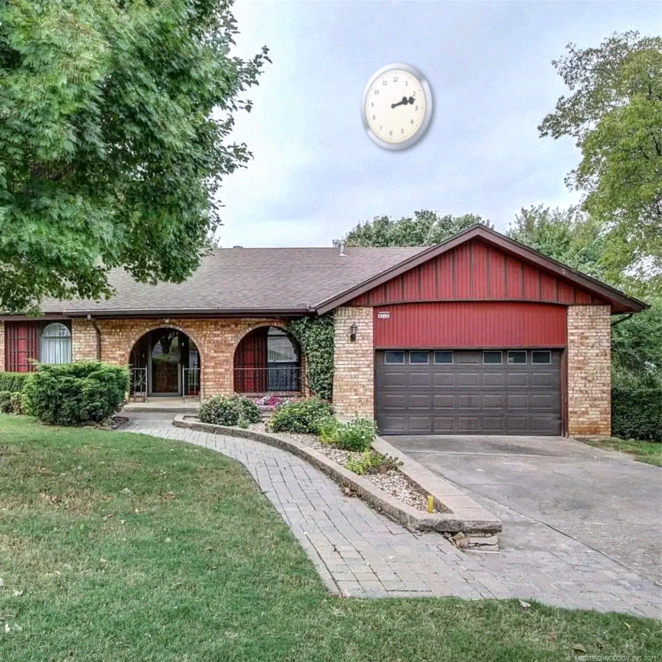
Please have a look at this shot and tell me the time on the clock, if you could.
2:12
